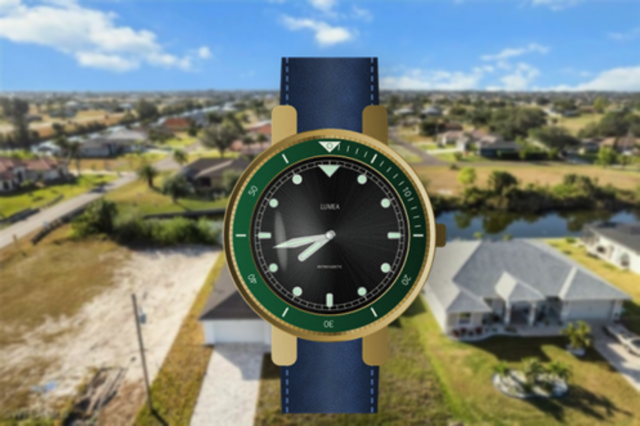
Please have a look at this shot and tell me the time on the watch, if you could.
7:43
